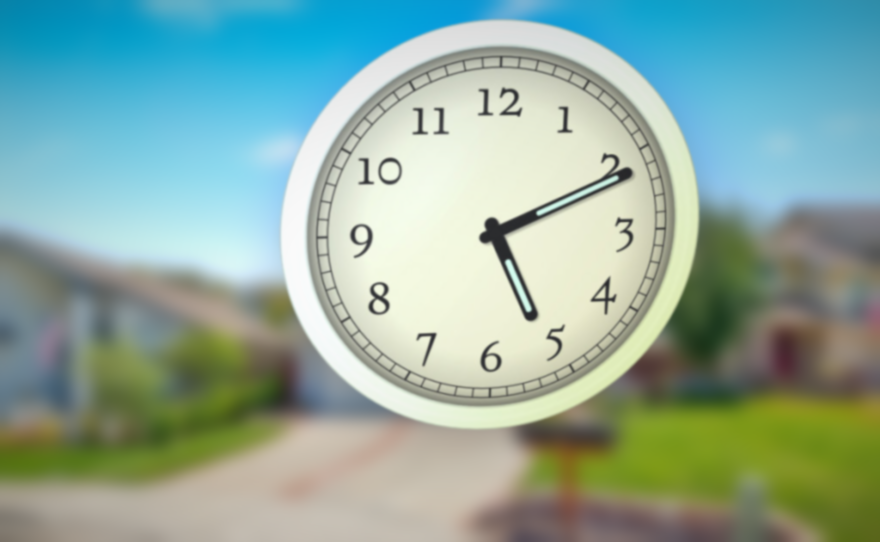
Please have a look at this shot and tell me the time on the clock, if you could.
5:11
